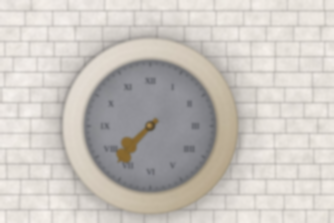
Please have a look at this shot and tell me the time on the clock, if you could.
7:37
